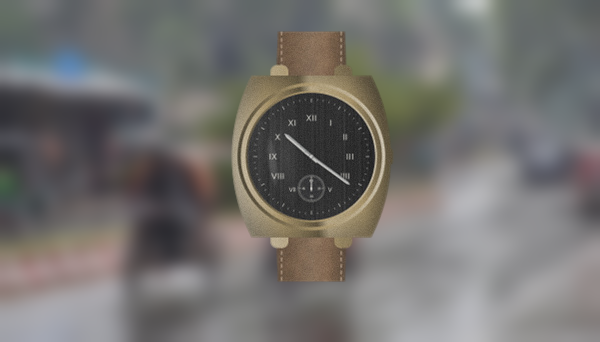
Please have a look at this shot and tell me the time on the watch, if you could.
10:21
